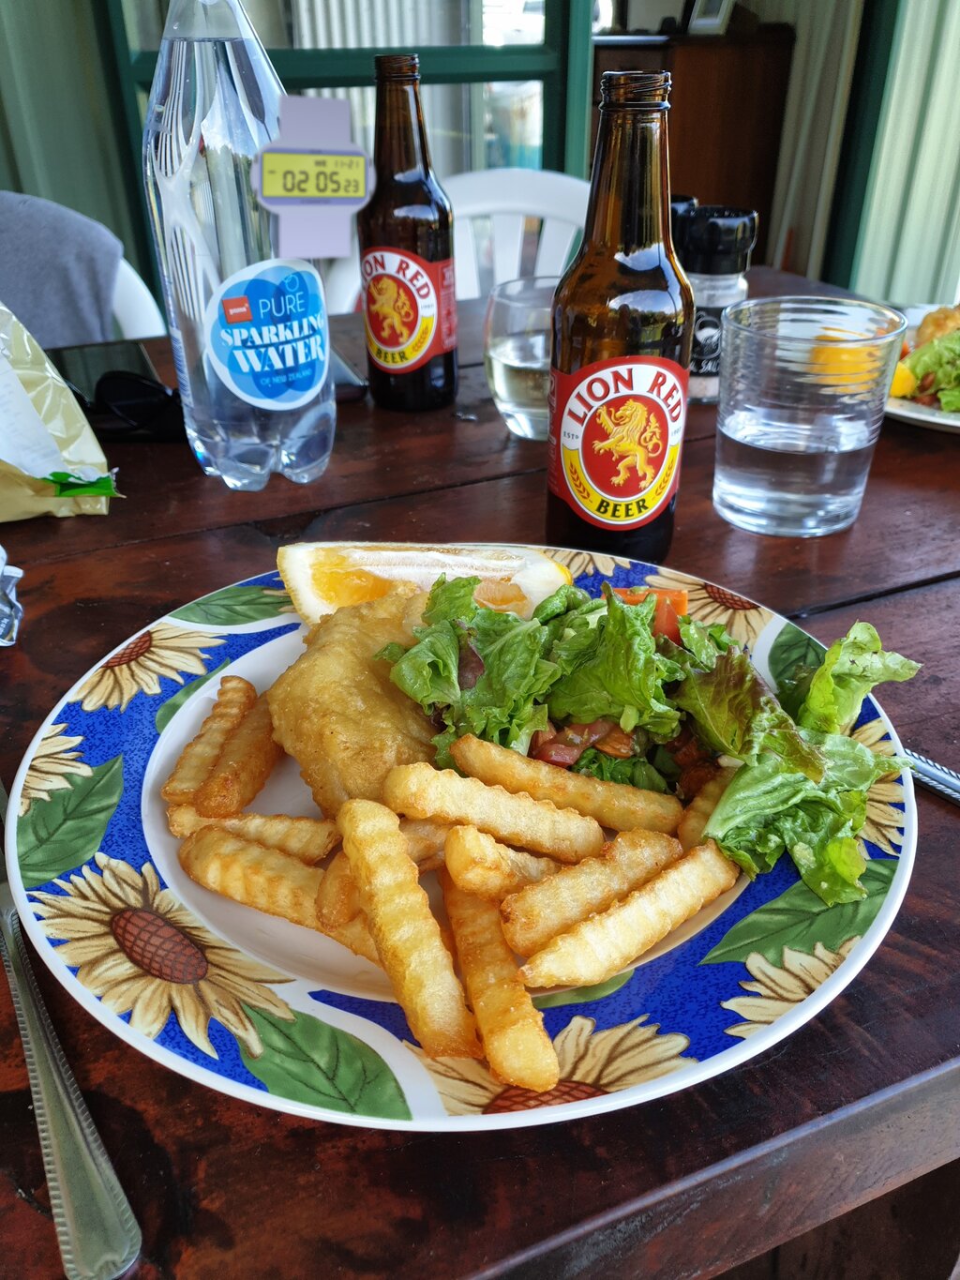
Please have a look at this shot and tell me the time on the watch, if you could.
2:05
